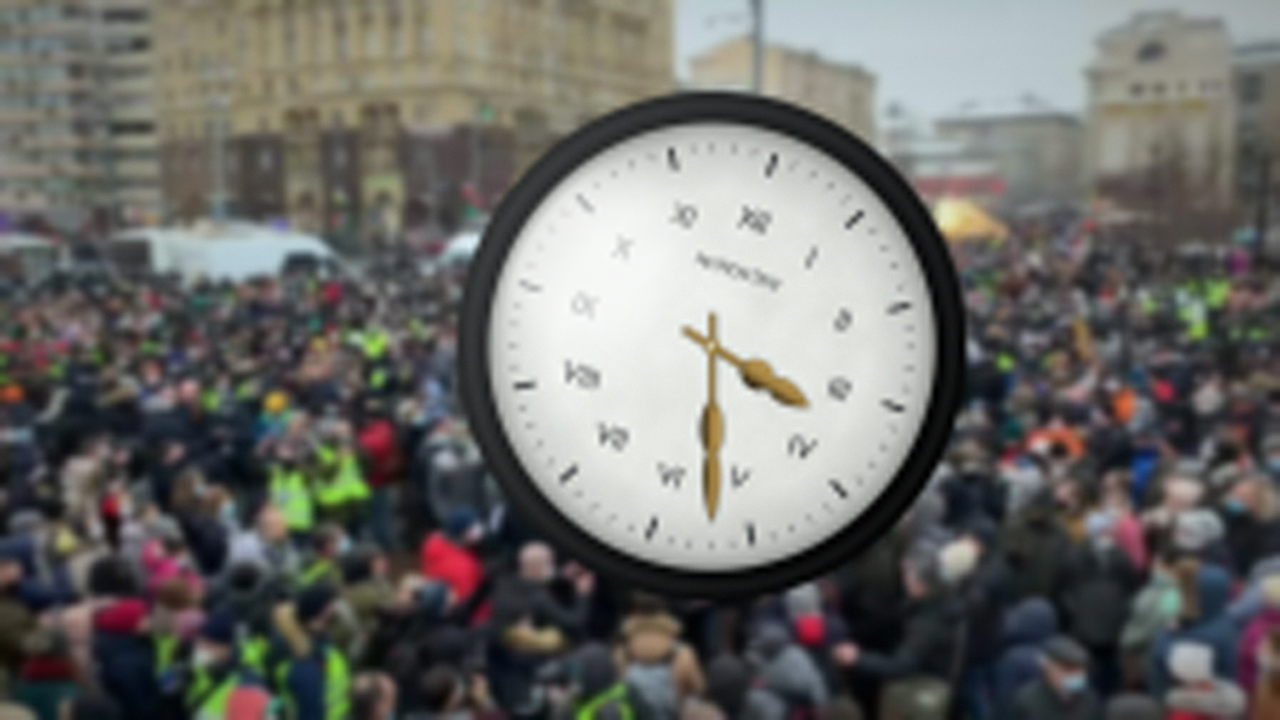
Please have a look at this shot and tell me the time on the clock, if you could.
3:27
